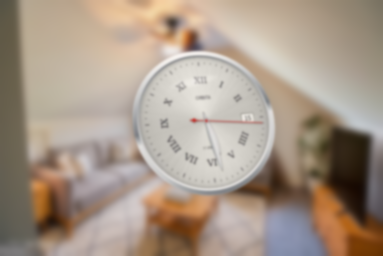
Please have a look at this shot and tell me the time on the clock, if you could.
5:28:16
